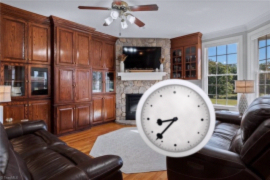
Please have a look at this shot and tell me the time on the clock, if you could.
8:37
